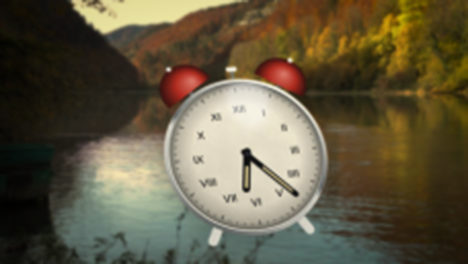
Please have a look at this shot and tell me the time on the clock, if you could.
6:23
